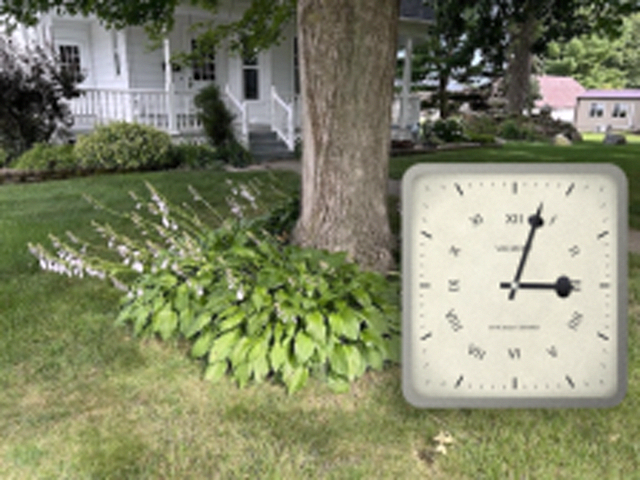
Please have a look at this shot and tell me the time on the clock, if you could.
3:03
